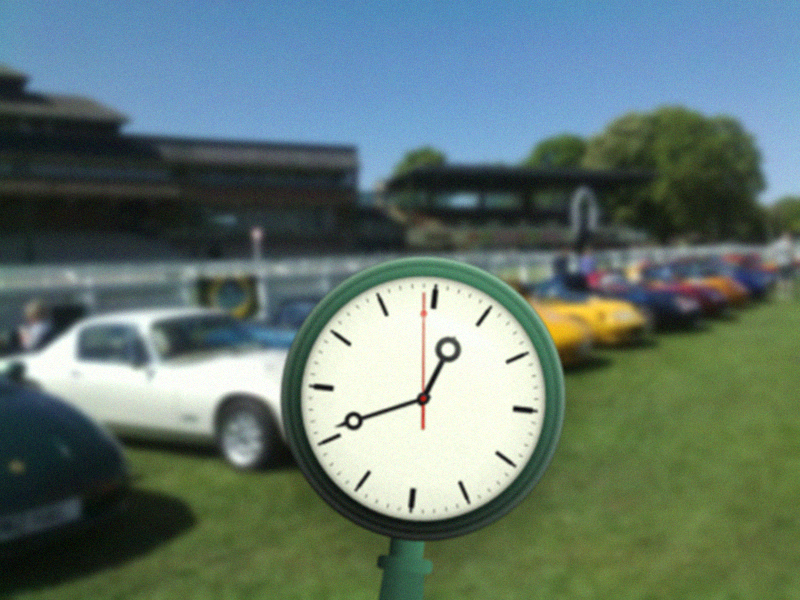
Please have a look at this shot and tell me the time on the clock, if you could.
12:40:59
